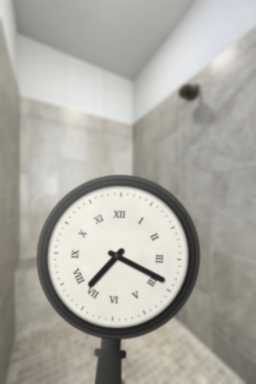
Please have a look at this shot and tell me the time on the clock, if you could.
7:19
